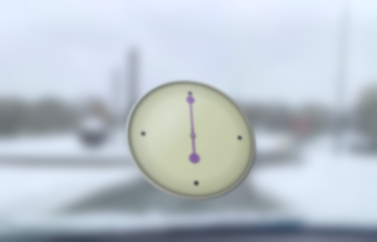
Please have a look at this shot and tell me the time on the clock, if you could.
6:00
